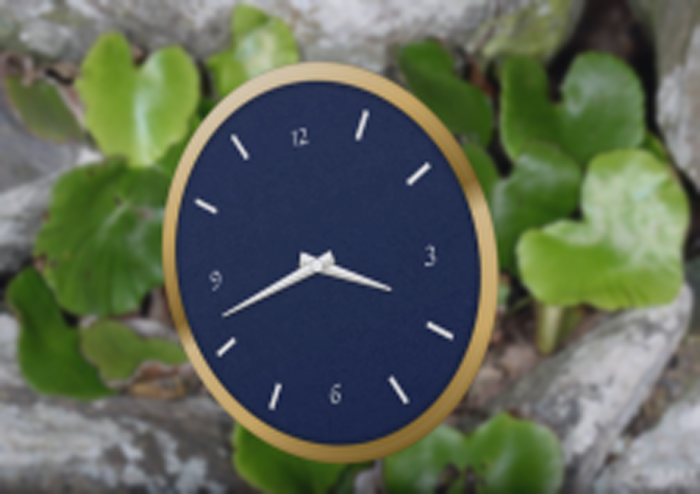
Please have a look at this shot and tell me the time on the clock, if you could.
3:42
